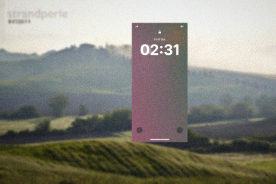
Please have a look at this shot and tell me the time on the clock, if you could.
2:31
